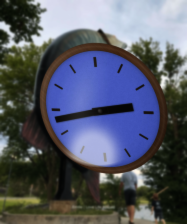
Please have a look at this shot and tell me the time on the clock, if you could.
2:43
